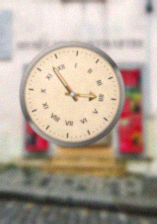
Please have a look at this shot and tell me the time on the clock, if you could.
3:58
